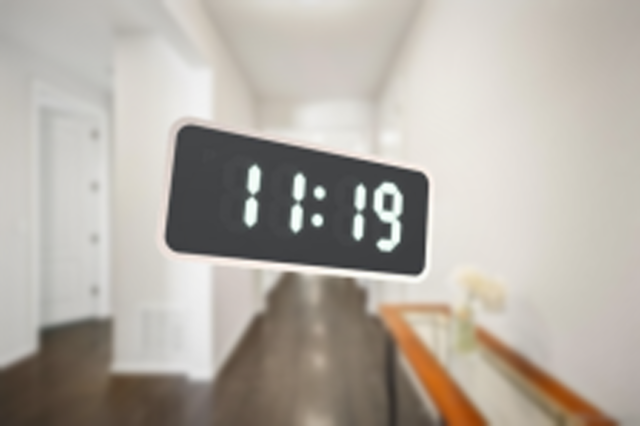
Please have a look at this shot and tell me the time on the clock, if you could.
11:19
